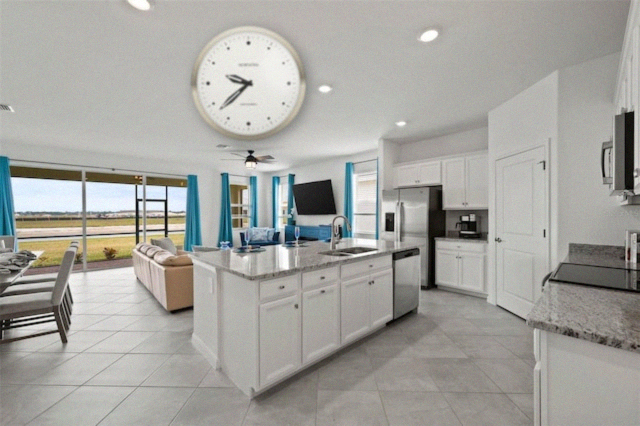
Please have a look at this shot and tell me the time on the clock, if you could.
9:38
